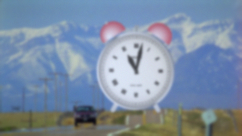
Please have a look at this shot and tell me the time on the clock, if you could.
11:02
